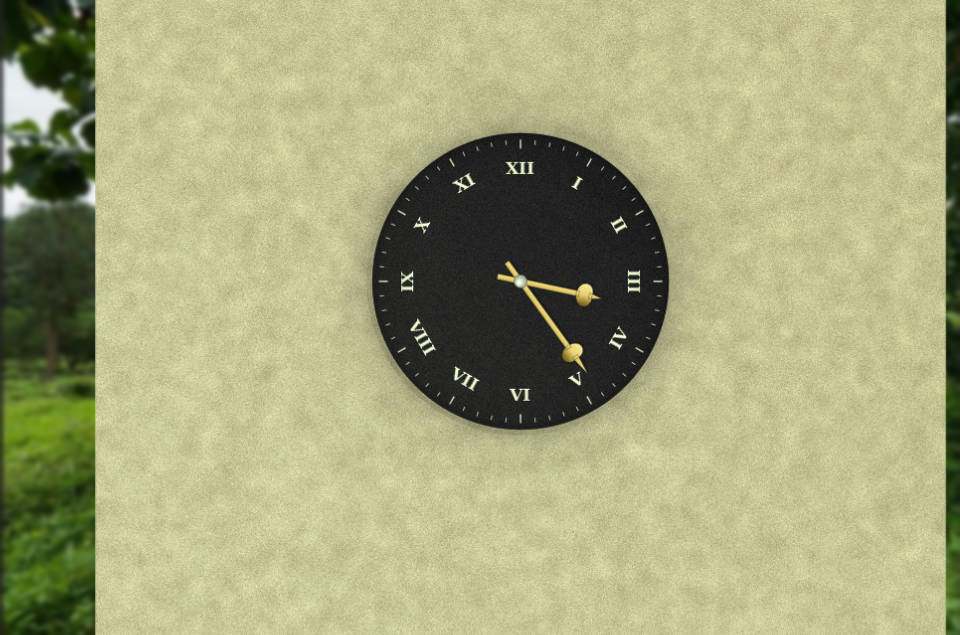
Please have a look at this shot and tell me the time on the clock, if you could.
3:24
